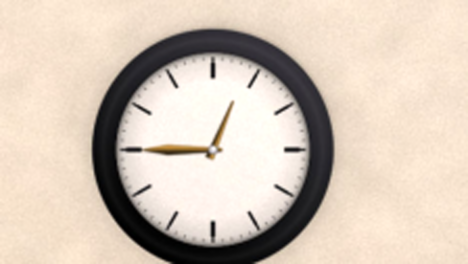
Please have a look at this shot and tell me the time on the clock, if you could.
12:45
